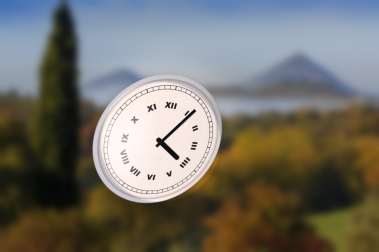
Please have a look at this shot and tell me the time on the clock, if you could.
4:06
